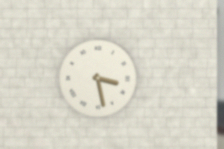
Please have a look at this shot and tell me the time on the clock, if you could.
3:28
